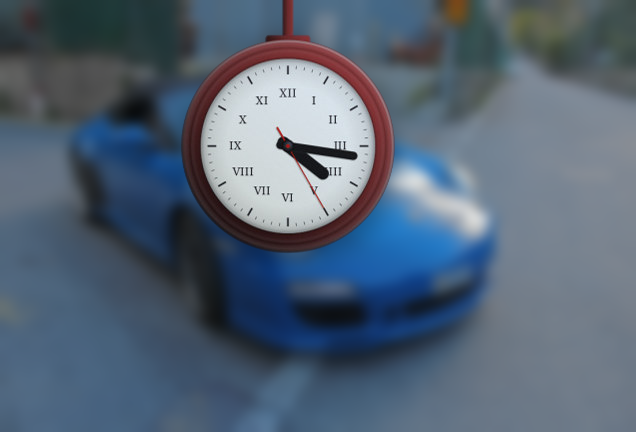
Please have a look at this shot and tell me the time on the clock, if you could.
4:16:25
